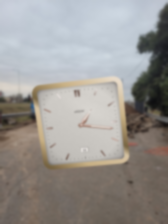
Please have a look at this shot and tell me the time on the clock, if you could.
1:17
